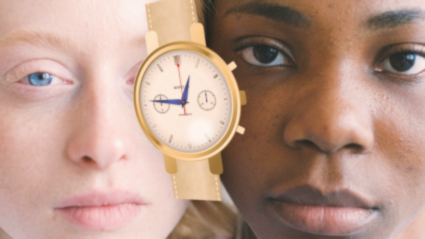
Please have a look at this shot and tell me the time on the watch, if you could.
12:46
